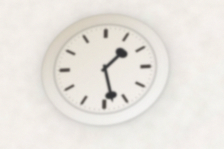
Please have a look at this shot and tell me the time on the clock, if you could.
1:28
